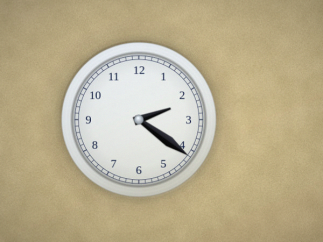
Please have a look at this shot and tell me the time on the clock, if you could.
2:21
